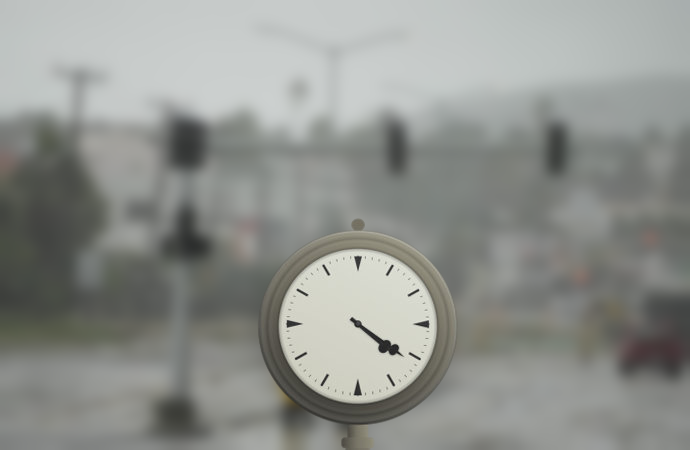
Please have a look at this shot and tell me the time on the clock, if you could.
4:21
